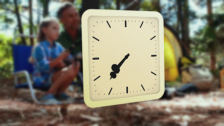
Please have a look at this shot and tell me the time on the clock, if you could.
7:37
